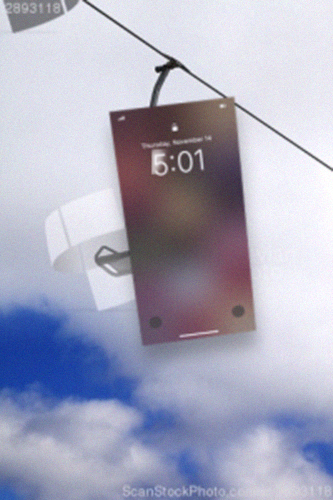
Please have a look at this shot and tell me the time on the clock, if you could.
5:01
